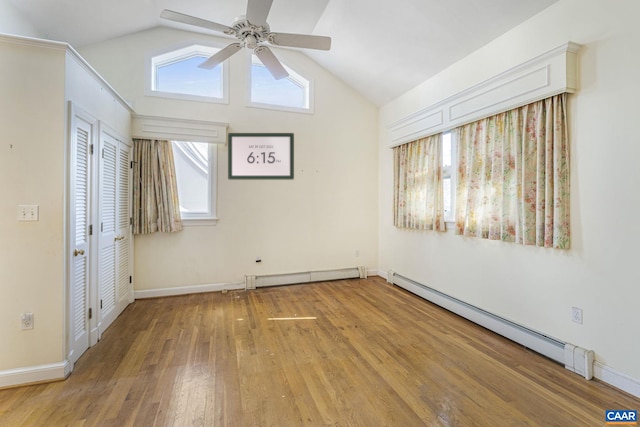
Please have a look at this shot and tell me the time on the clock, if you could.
6:15
